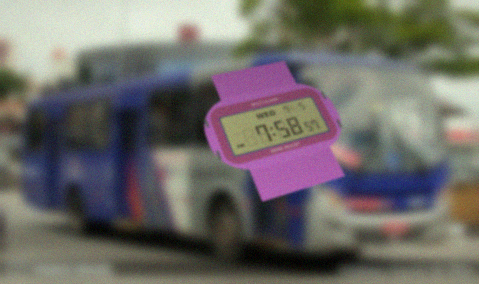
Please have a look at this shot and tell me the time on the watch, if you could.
7:58
